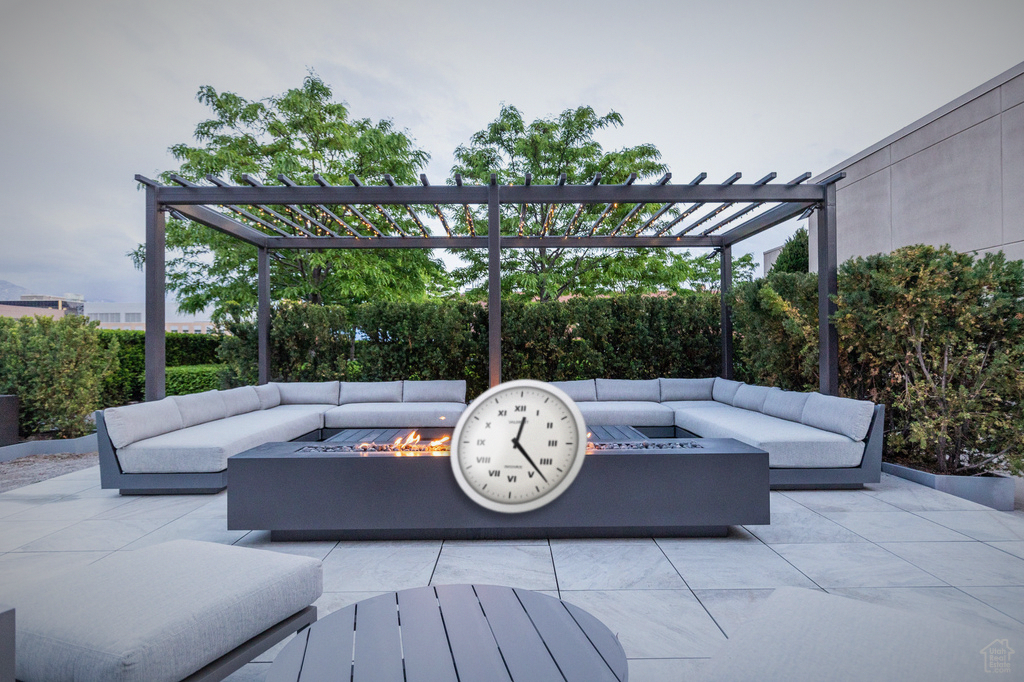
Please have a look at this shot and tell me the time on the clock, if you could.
12:23
